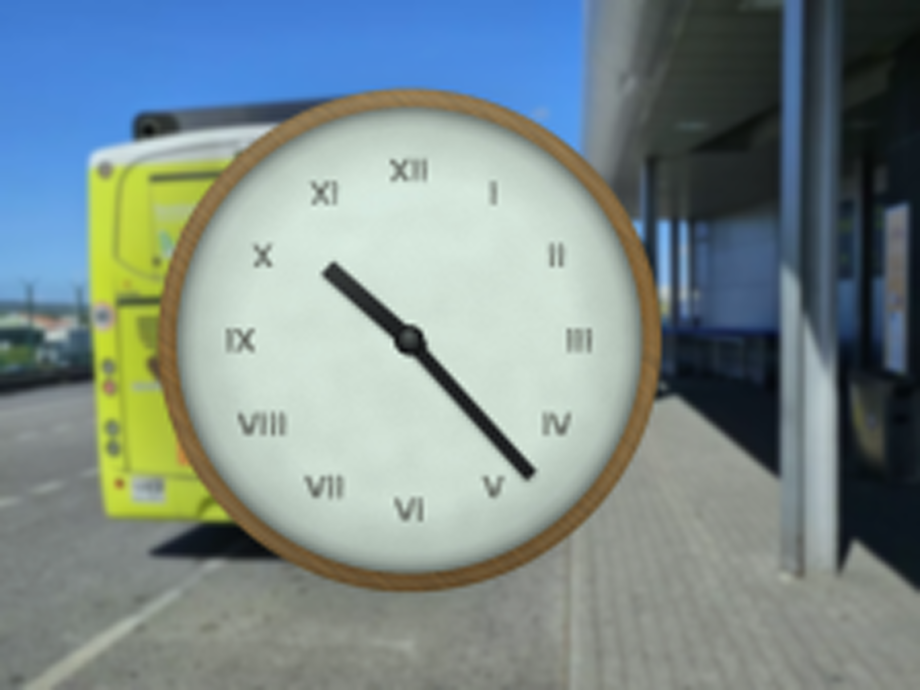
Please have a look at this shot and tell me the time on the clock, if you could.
10:23
